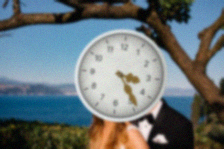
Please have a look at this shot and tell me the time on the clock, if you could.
3:24
